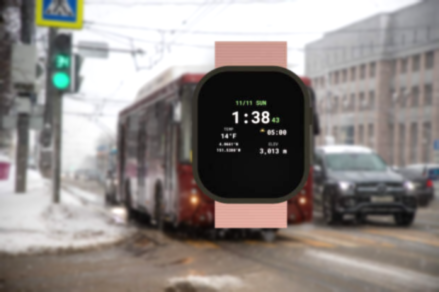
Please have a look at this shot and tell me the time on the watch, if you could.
1:38
